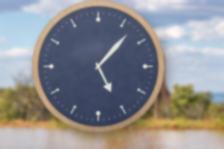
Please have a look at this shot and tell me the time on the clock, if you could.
5:07
